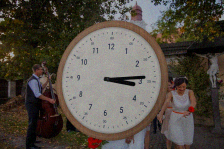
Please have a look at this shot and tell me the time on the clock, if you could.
3:14
